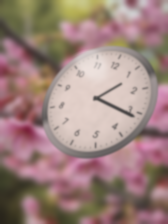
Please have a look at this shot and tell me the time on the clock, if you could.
1:16
